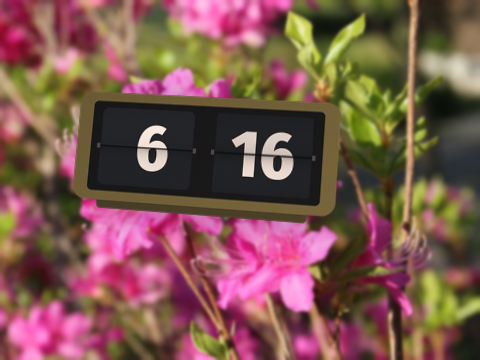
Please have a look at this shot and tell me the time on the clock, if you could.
6:16
